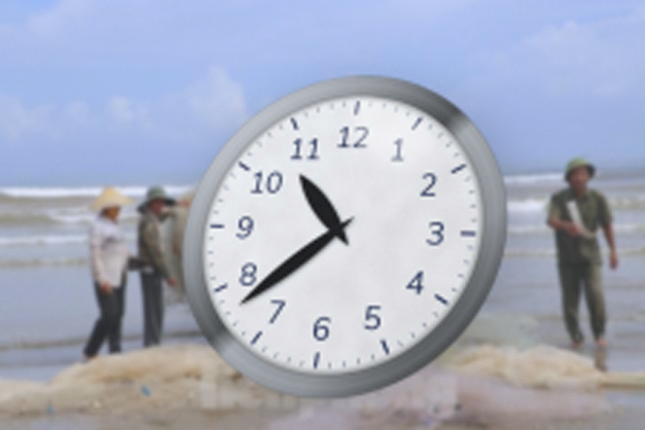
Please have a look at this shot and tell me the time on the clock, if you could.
10:38
